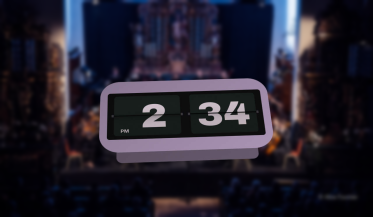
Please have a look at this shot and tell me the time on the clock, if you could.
2:34
